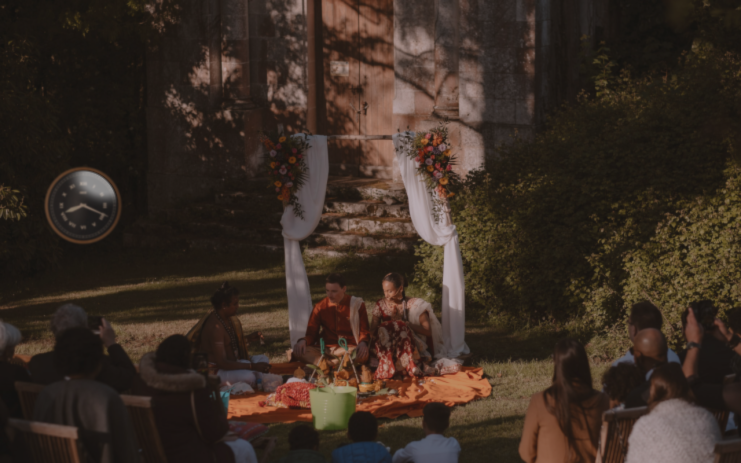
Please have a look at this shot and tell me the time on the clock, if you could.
8:19
